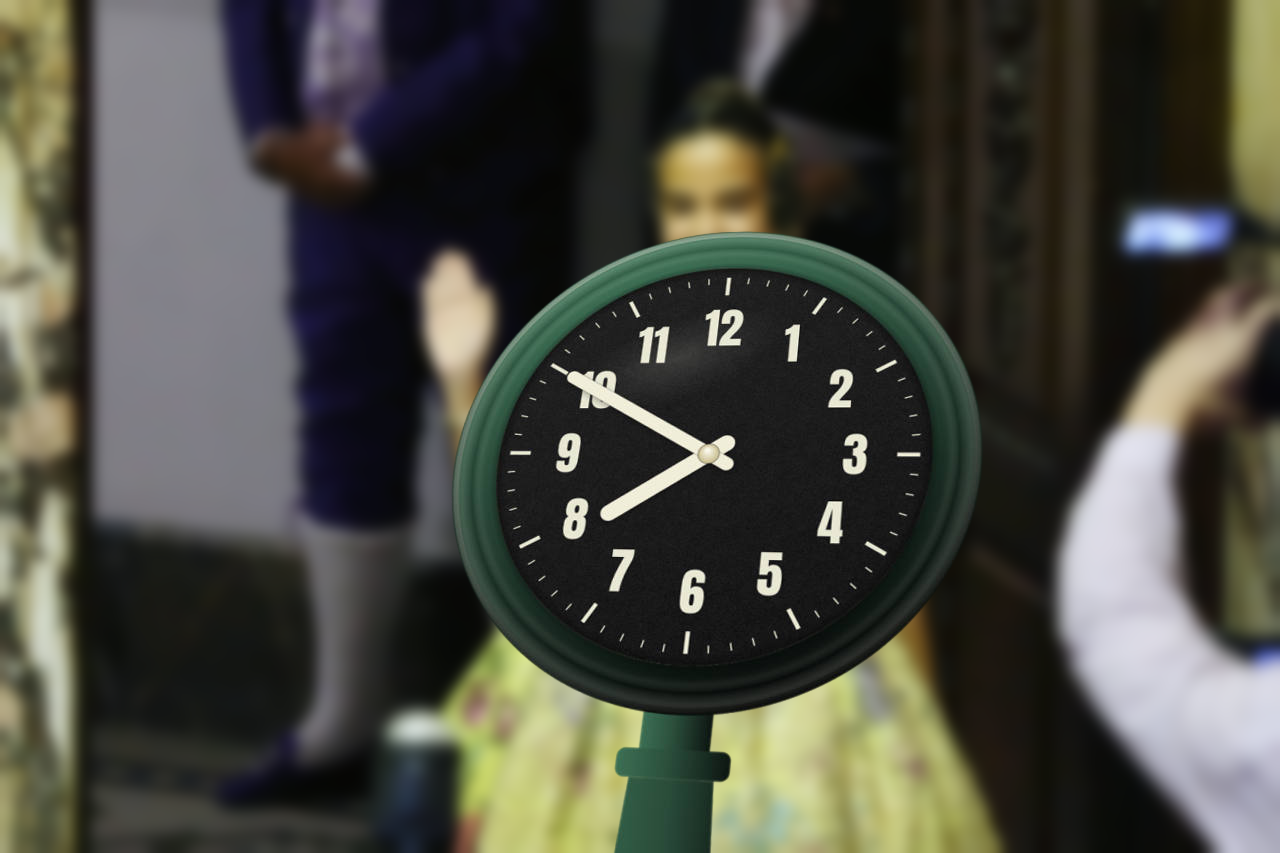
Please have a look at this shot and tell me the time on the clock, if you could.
7:50
